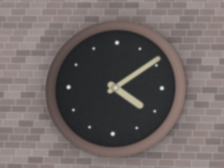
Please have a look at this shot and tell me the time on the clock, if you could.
4:09
